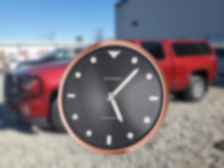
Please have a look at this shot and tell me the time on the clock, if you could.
5:07
